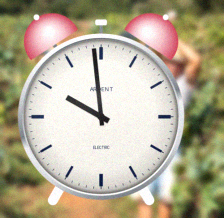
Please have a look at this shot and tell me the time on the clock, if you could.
9:59
